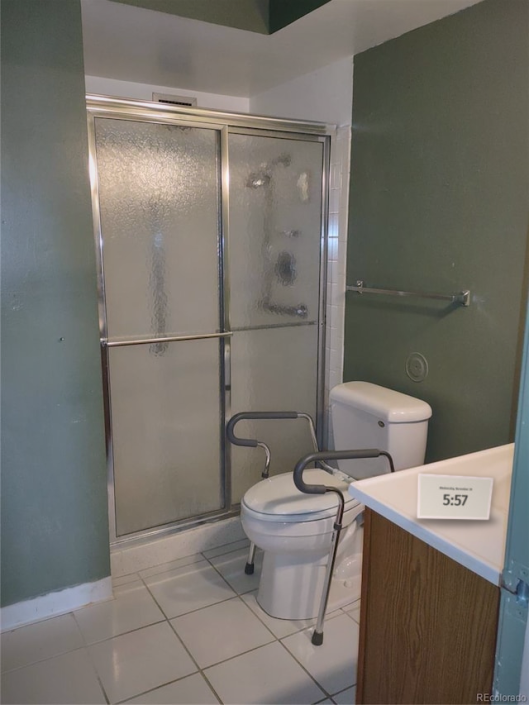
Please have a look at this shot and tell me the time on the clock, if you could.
5:57
